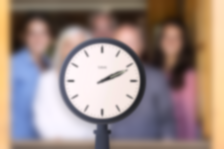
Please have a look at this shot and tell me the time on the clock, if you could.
2:11
